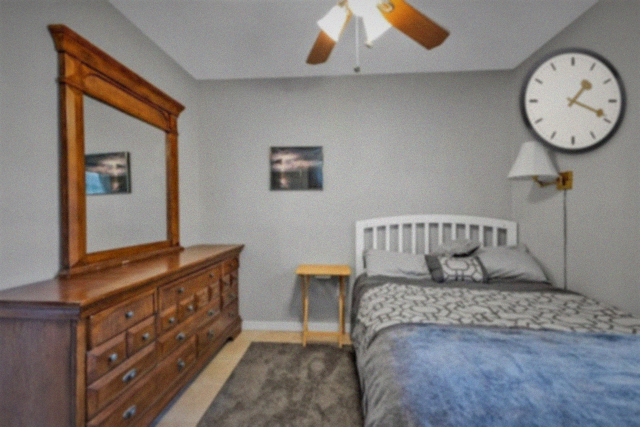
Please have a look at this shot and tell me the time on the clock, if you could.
1:19
